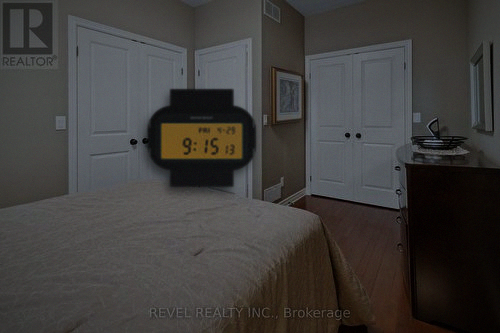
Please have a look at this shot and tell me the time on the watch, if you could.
9:15:13
